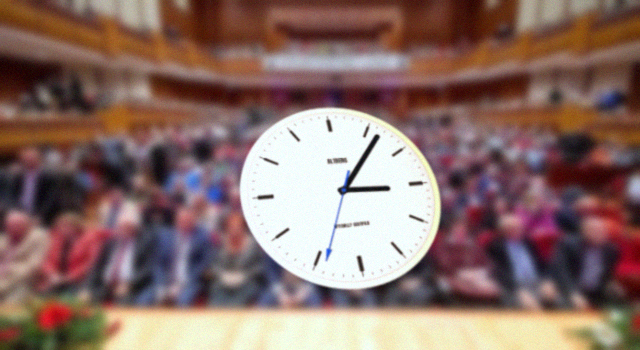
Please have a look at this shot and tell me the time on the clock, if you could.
3:06:34
